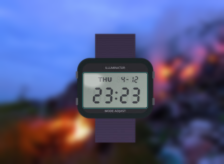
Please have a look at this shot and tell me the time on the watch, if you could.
23:23
